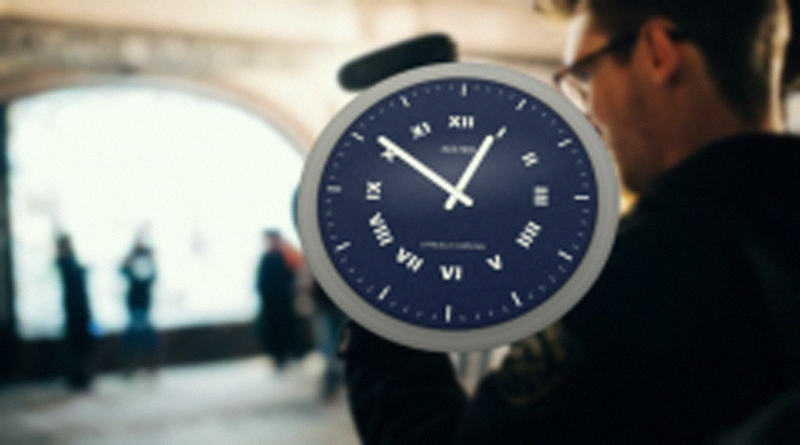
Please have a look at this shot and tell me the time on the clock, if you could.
12:51
